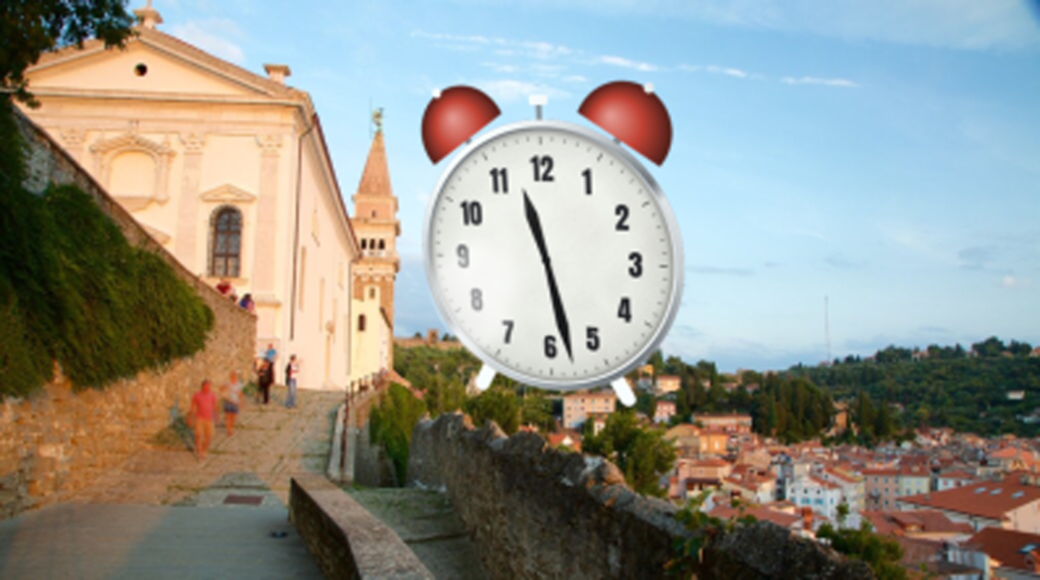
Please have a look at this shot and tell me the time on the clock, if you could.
11:28
